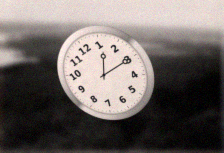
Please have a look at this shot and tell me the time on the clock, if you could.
1:15
